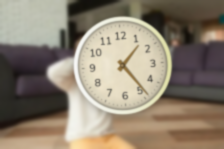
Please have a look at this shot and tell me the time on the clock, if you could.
1:24
